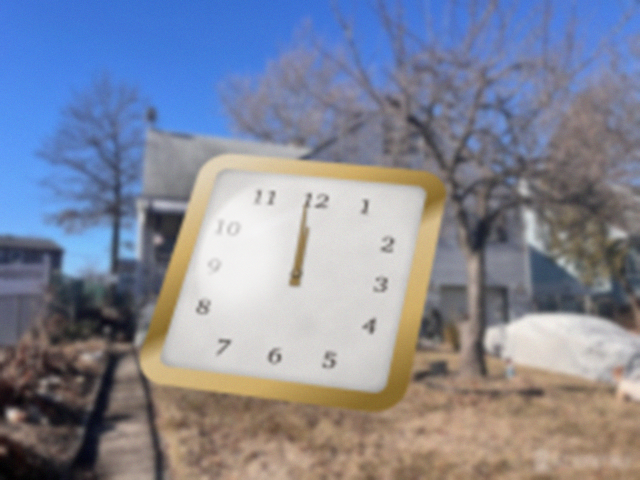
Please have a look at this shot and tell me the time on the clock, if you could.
11:59
